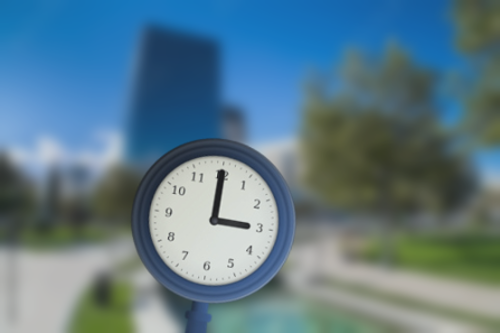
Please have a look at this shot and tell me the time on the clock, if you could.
3:00
